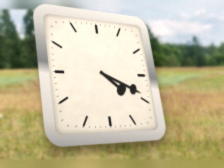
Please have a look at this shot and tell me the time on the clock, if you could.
4:19
